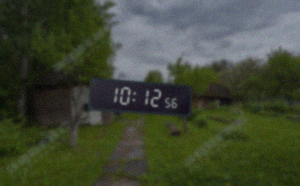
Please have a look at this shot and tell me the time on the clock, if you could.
10:12
